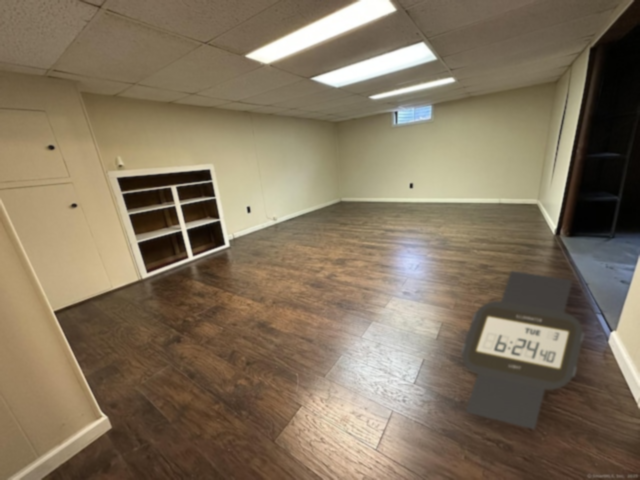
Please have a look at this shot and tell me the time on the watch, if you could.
6:24
